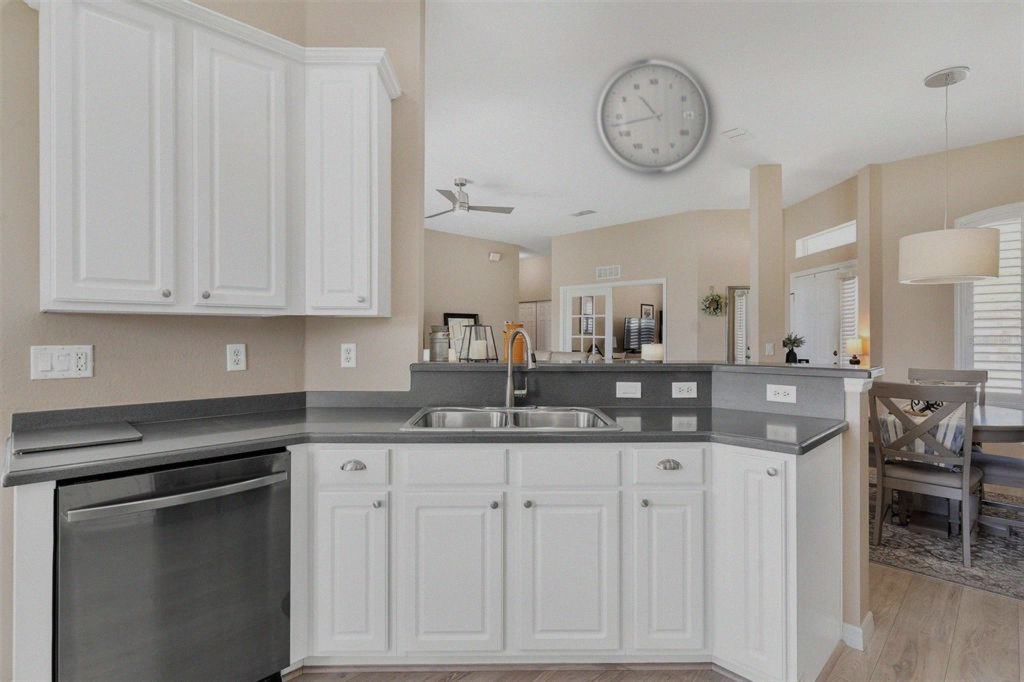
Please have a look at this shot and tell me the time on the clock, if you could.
10:43
